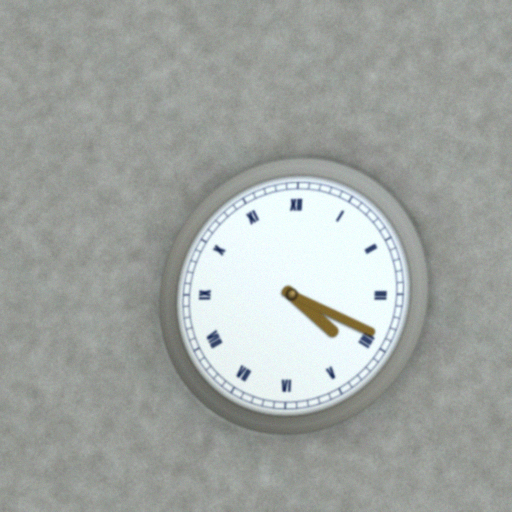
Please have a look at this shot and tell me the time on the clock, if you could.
4:19
